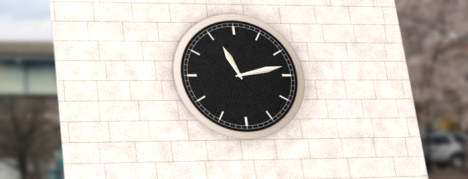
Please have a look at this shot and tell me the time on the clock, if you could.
11:13
